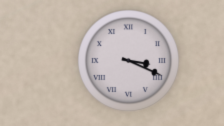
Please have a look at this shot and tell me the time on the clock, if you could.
3:19
